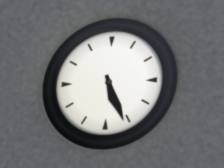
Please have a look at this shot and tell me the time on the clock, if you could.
5:26
